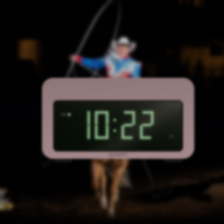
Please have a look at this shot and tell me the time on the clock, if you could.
10:22
